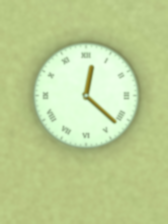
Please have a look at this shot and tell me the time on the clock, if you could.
12:22
